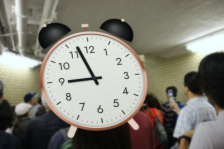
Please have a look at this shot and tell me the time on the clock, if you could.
8:57
